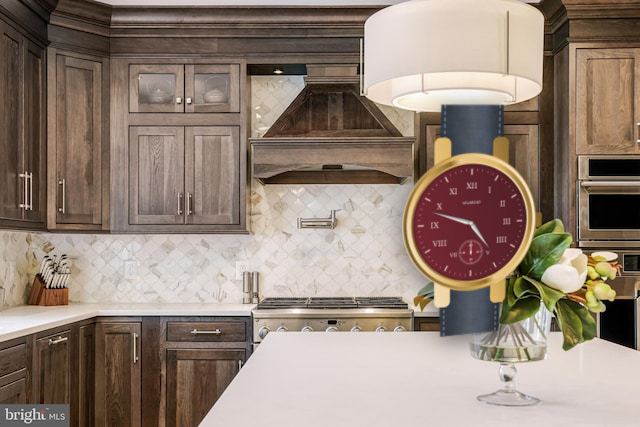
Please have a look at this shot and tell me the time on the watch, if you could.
4:48
